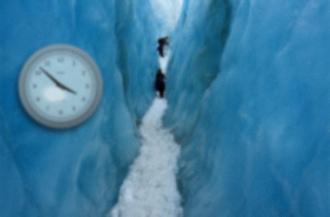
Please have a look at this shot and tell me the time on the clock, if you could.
3:52
